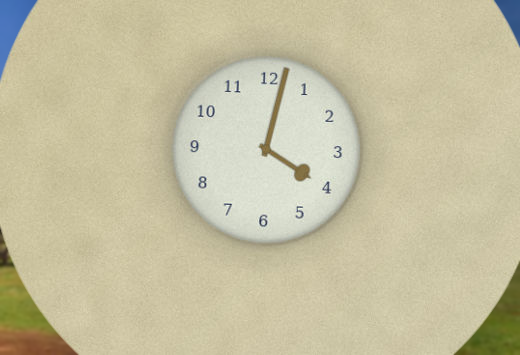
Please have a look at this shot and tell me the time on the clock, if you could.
4:02
